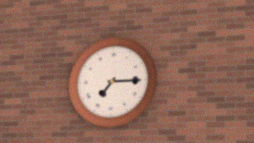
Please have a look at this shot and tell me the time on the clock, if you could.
7:15
